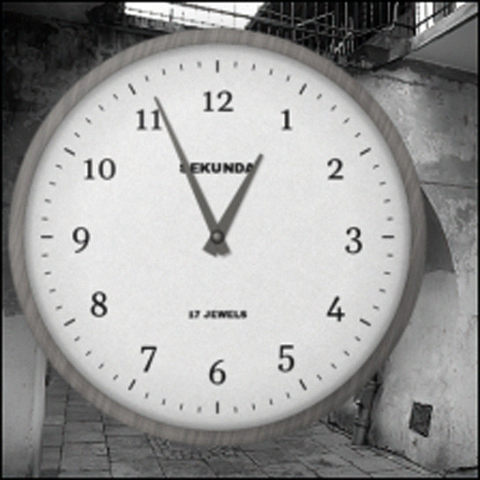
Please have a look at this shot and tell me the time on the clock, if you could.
12:56
